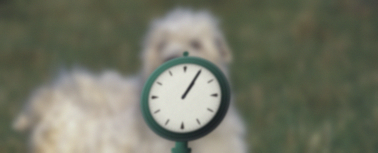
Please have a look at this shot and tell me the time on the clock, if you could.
1:05
